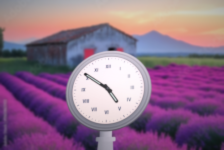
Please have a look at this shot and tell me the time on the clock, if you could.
4:51
